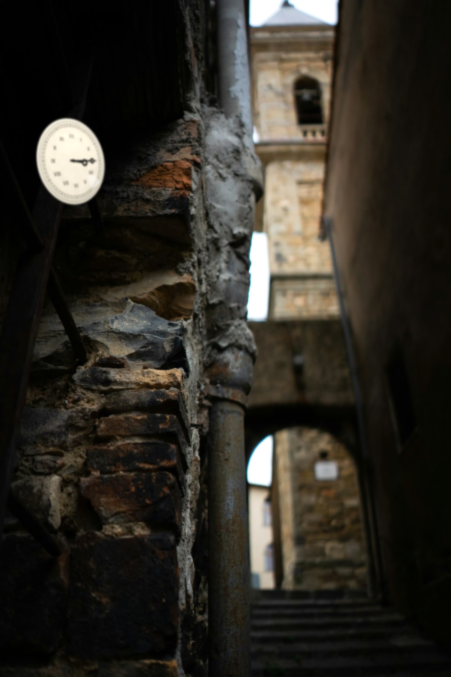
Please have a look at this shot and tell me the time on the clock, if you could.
3:15
